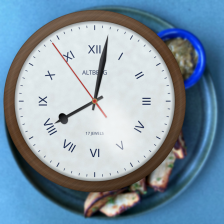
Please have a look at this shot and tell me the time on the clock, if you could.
8:01:54
